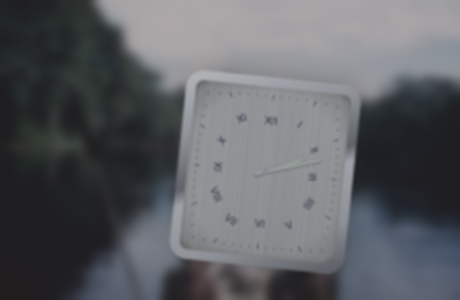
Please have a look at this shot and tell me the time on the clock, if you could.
2:12
